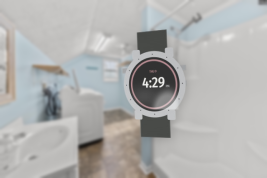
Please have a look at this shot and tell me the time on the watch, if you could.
4:29
